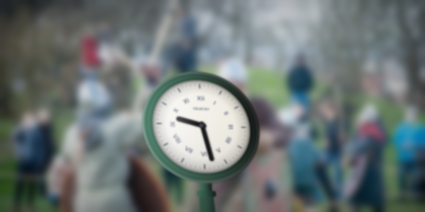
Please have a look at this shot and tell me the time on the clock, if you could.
9:28
